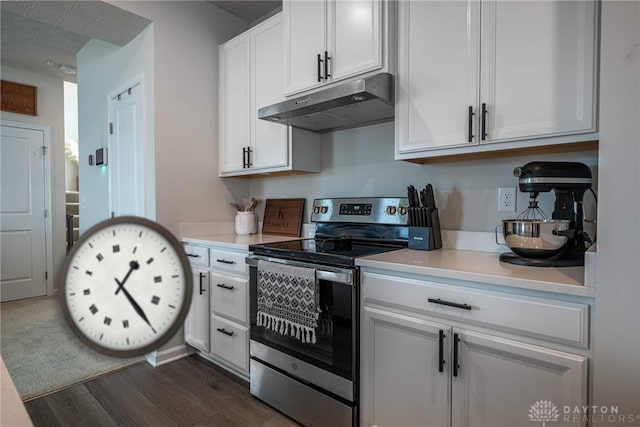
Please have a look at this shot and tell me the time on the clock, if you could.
1:25
